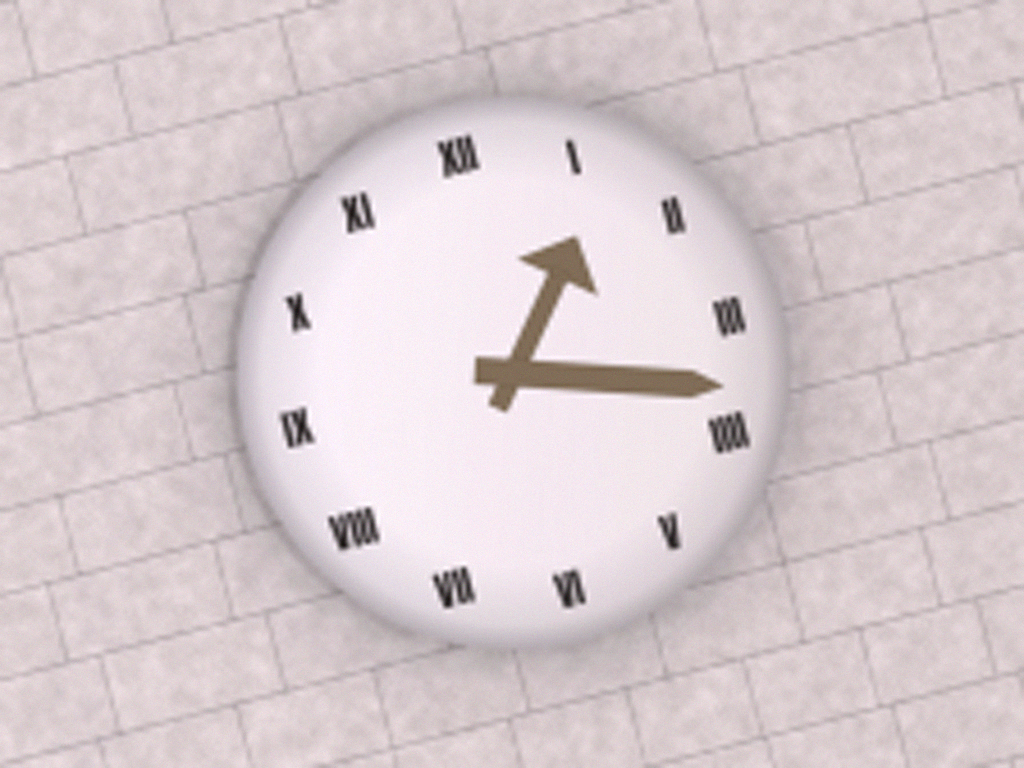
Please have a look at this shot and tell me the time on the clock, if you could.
1:18
